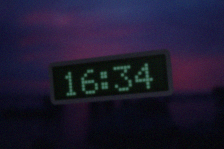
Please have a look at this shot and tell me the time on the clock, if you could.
16:34
